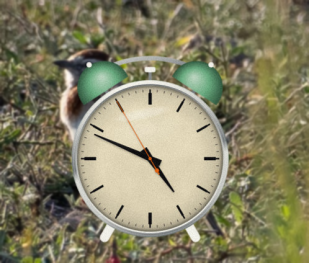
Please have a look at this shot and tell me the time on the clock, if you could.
4:48:55
